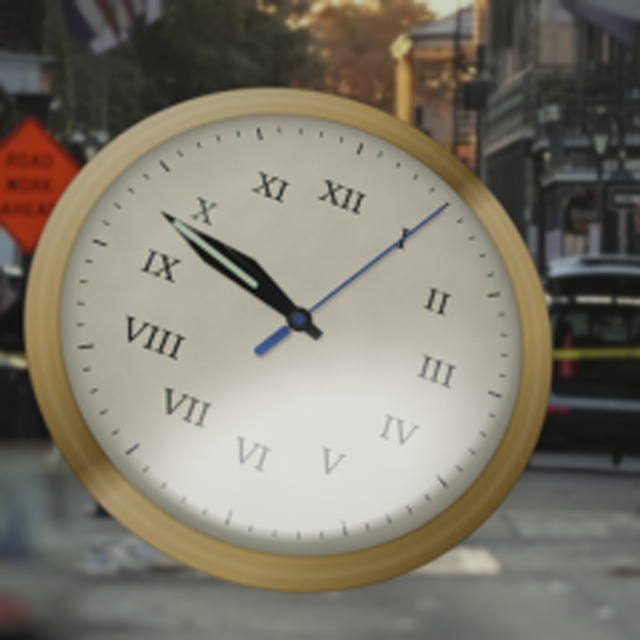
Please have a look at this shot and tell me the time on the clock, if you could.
9:48:05
